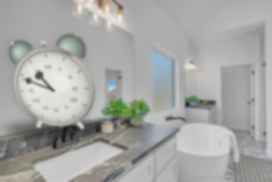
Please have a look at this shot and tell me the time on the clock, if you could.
10:49
